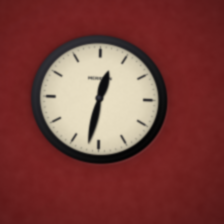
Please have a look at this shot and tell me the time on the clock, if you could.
12:32
